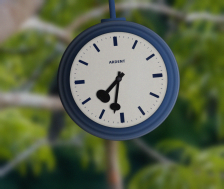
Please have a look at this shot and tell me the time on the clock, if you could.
7:32
